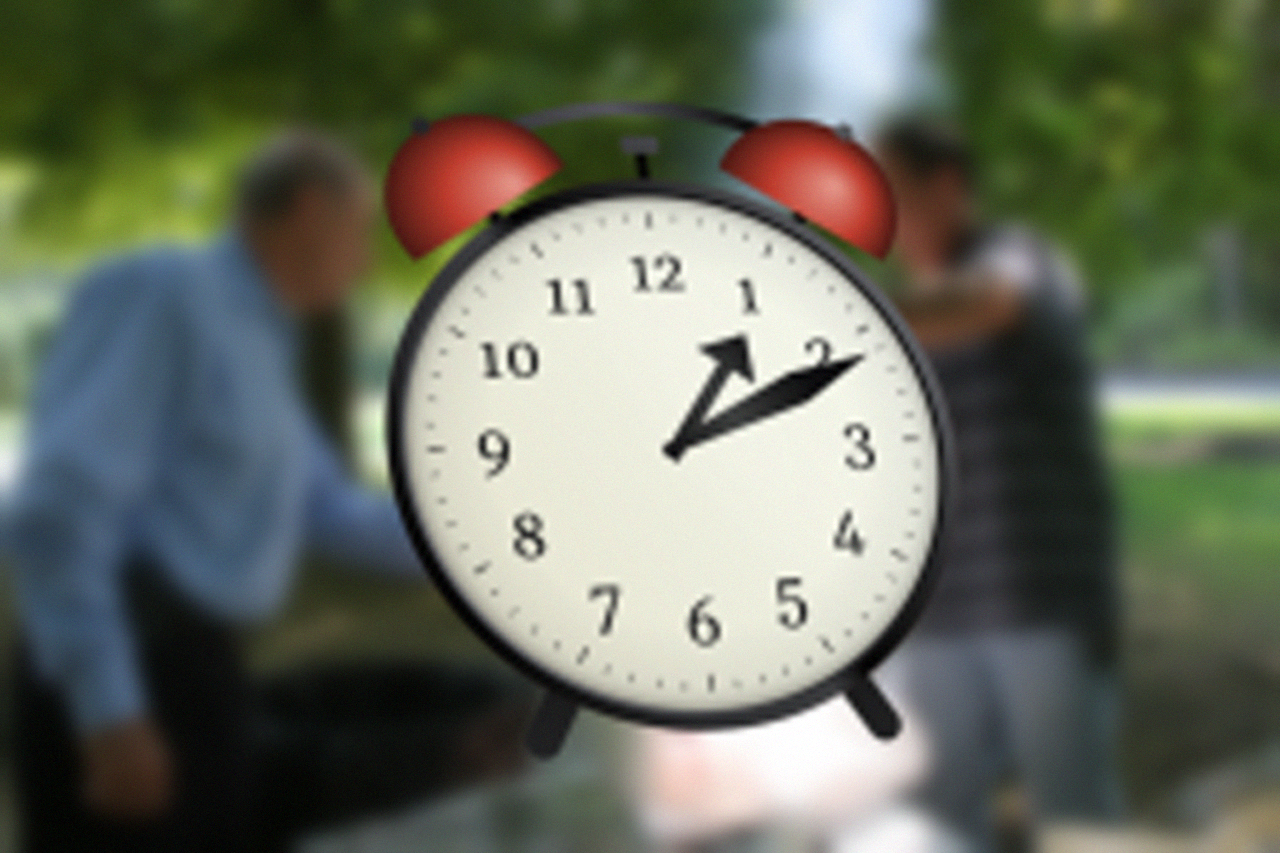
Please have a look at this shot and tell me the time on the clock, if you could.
1:11
